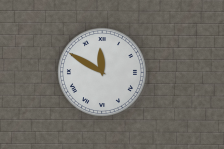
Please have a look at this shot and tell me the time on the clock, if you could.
11:50
